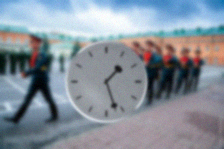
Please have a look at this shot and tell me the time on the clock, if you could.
1:27
